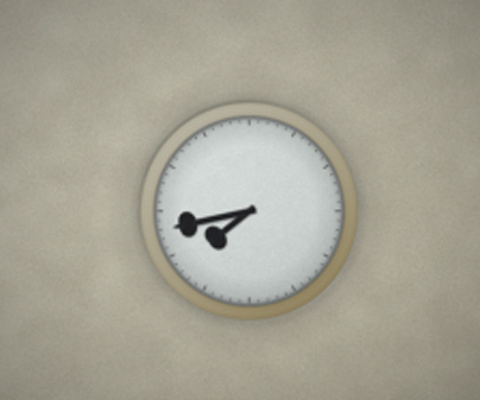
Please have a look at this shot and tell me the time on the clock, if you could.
7:43
